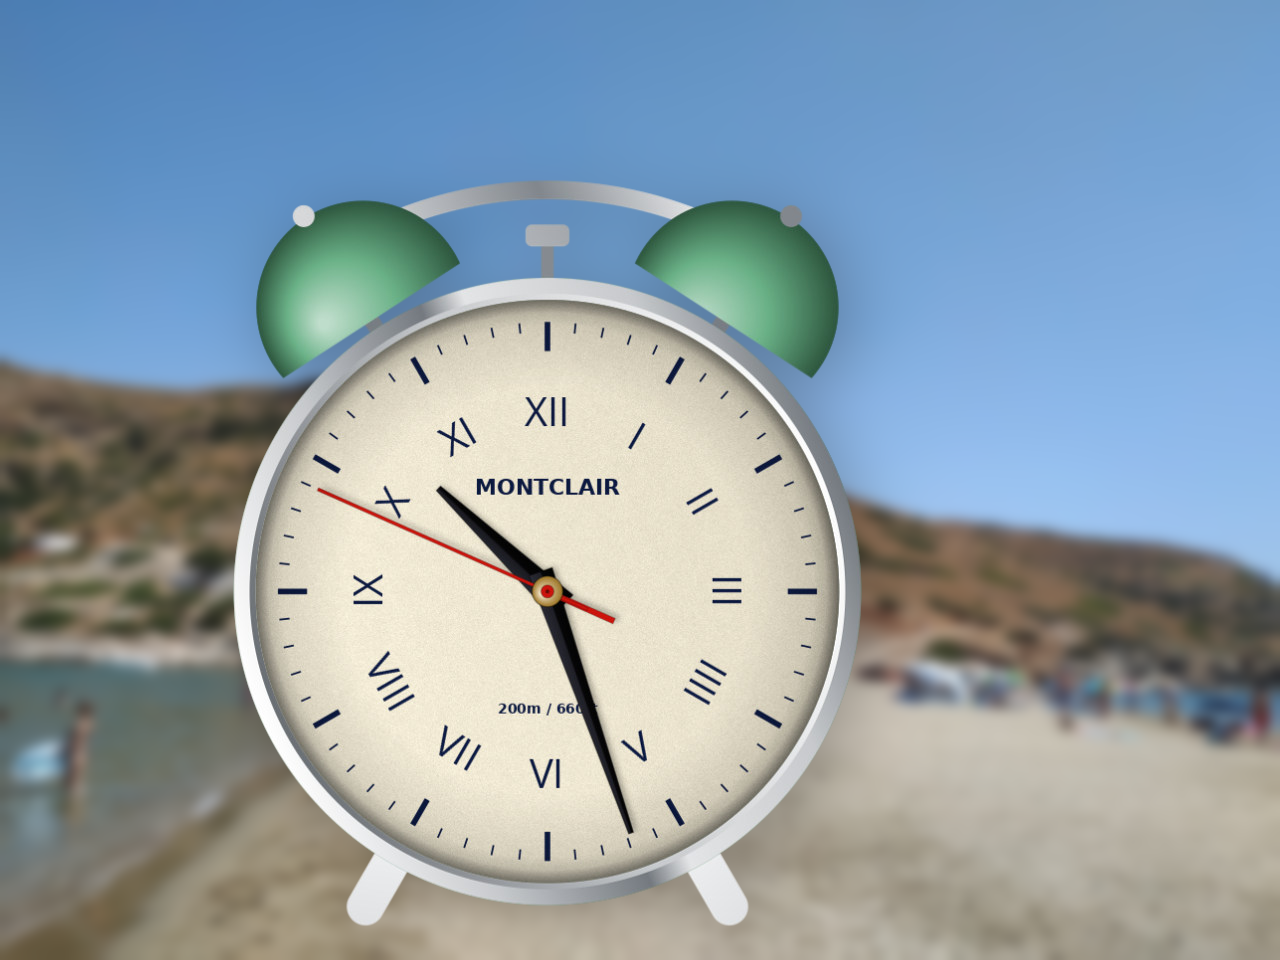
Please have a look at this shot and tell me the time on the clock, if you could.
10:26:49
